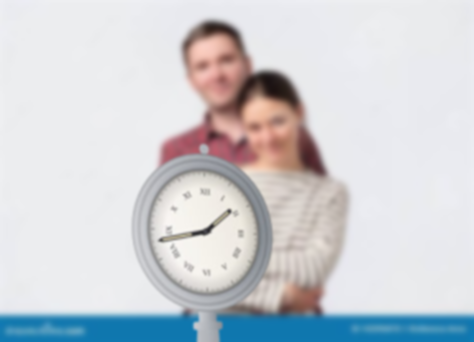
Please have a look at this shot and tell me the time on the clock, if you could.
1:43
